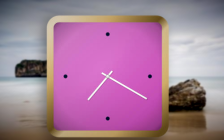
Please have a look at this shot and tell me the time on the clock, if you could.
7:20
